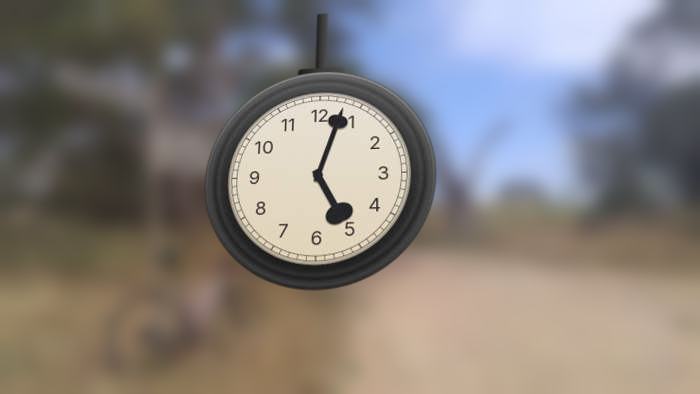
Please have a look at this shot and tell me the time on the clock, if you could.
5:03
